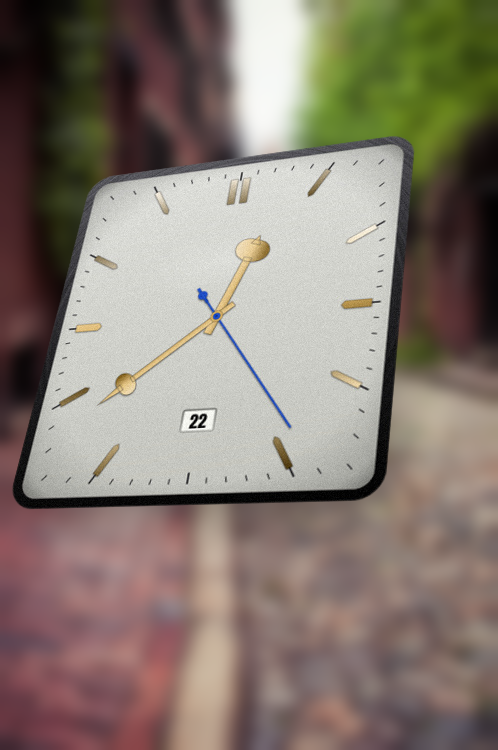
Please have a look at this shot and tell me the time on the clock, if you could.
12:38:24
